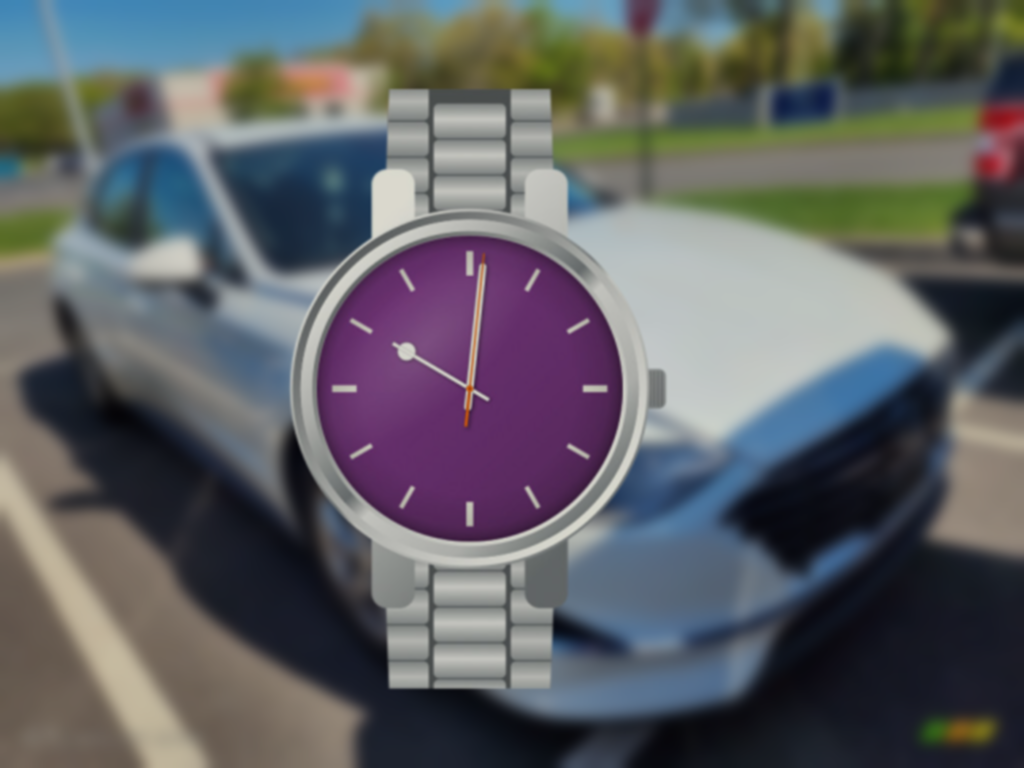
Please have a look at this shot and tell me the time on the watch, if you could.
10:01:01
